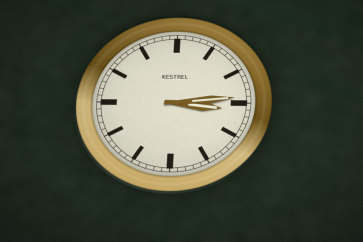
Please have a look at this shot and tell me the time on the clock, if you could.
3:14
